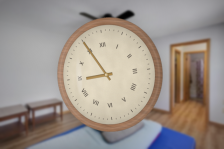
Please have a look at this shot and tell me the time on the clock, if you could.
8:55
